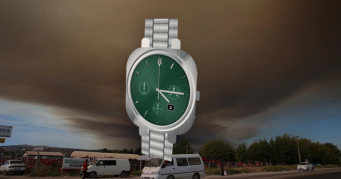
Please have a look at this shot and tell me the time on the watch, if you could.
4:15
